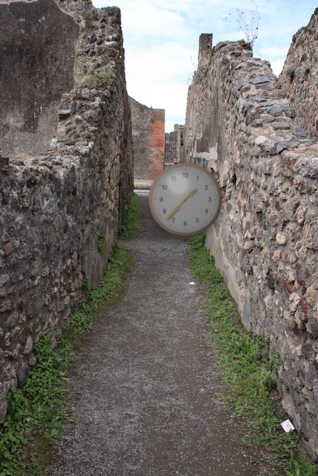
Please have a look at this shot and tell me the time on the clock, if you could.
1:37
